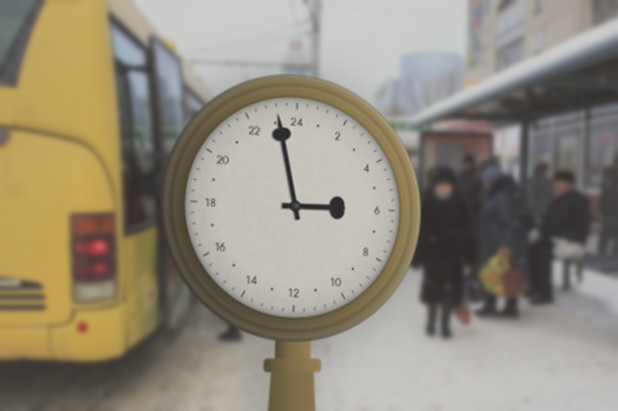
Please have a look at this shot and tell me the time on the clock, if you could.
5:58
